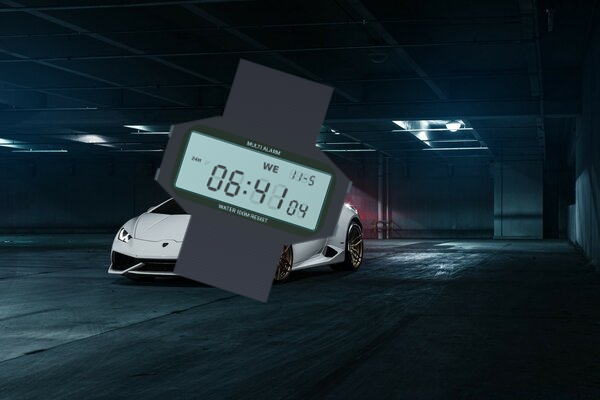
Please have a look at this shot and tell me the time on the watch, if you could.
6:41:04
